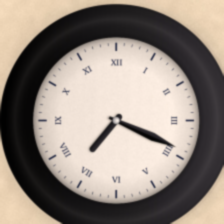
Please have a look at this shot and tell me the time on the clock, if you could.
7:19
